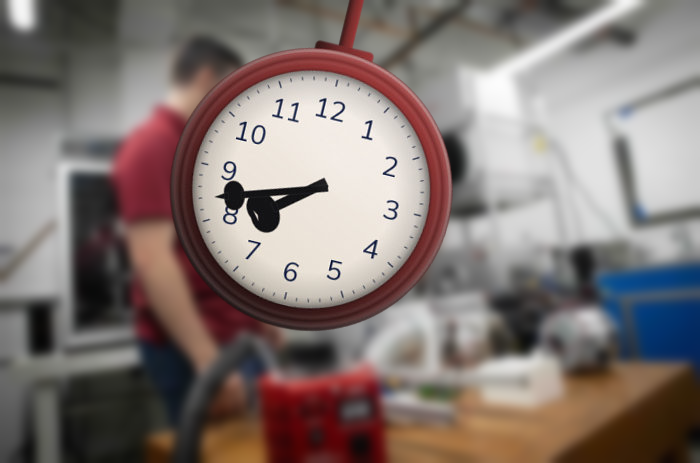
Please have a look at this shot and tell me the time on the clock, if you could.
7:42
